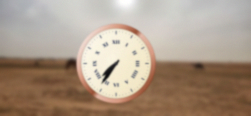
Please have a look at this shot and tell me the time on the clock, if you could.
7:36
